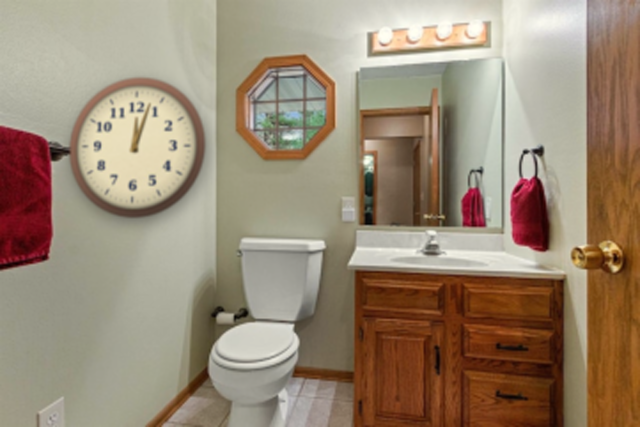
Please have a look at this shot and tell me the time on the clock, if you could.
12:03
